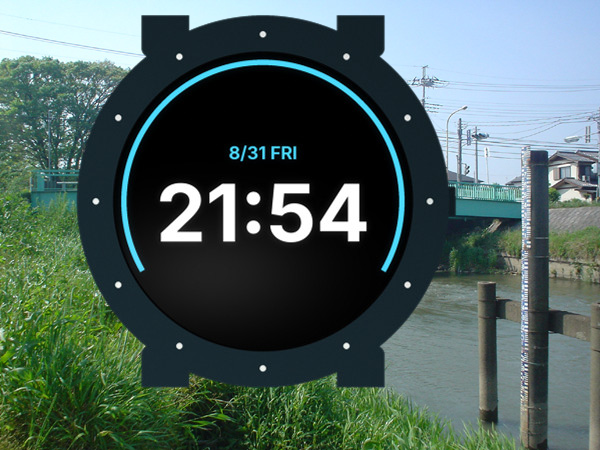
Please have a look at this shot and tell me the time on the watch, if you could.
21:54
